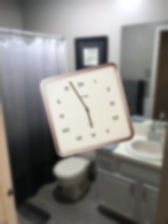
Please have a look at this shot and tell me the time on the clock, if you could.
5:57
